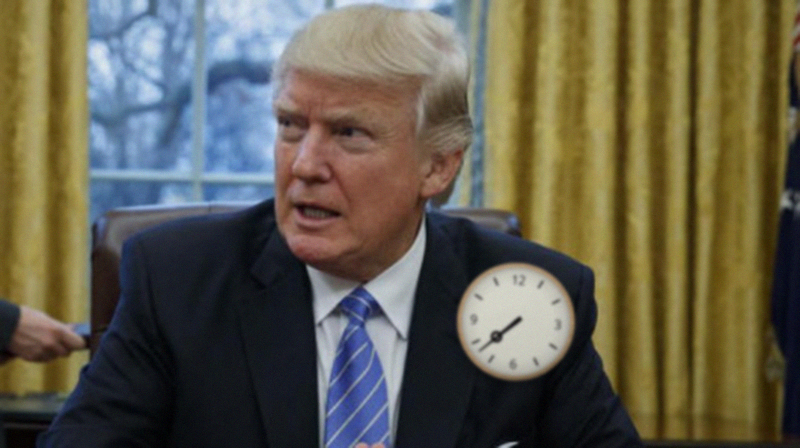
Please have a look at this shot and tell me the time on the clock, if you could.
7:38
